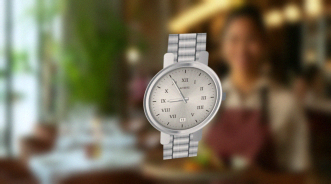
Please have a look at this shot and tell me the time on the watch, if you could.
8:55
